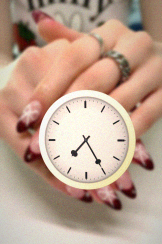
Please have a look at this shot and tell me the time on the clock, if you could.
7:25
